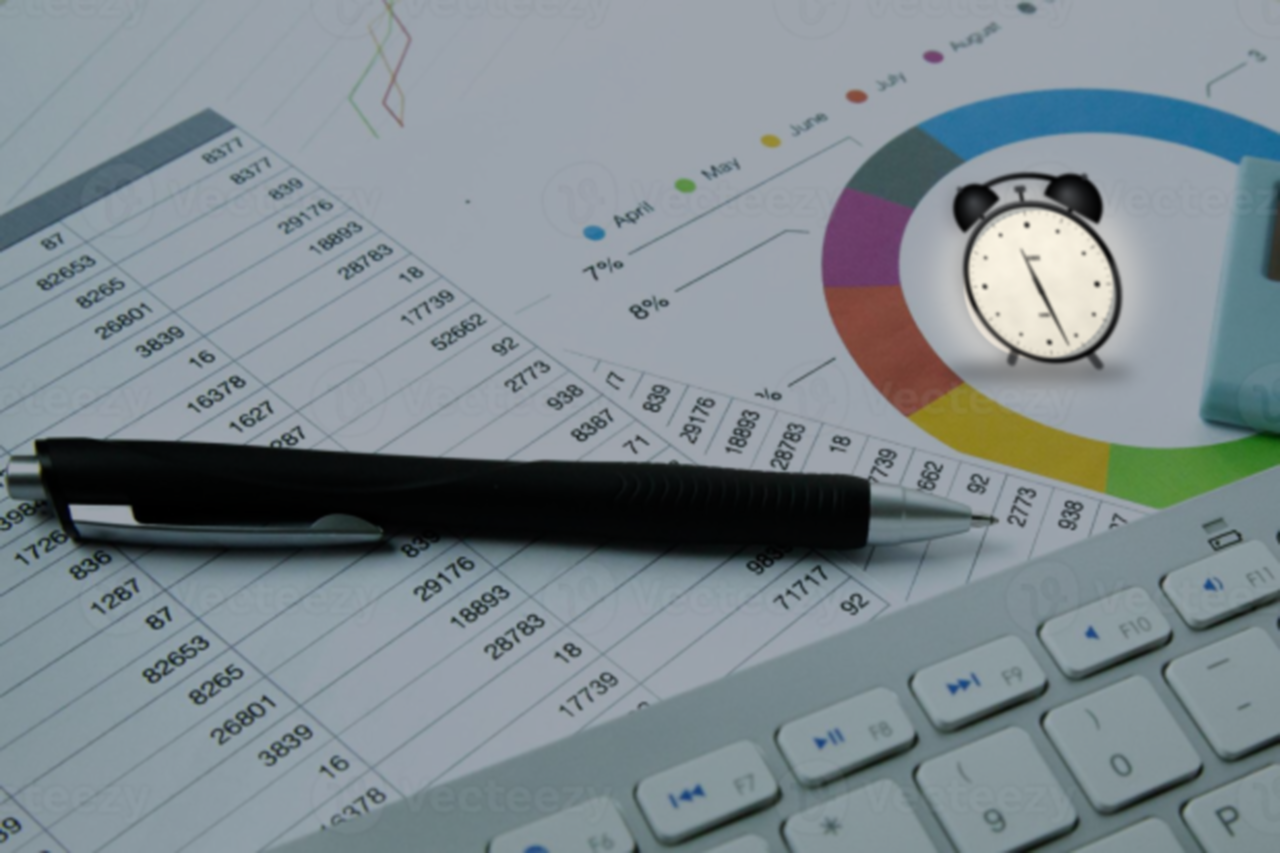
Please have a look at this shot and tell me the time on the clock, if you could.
11:27
